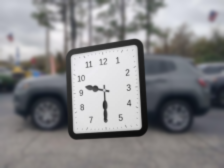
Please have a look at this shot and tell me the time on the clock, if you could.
9:30
